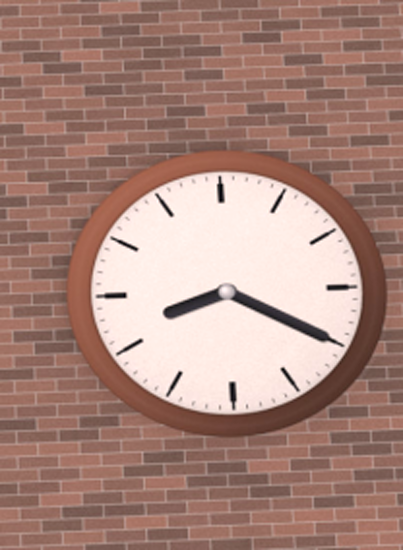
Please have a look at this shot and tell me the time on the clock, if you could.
8:20
